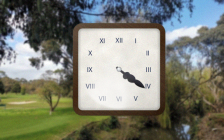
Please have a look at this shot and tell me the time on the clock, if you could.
4:21
